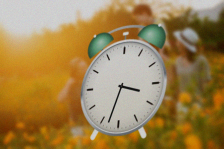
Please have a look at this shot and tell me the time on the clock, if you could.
3:33
